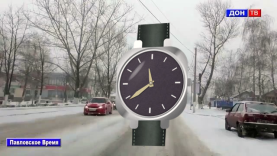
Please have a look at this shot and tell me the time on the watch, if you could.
11:39
